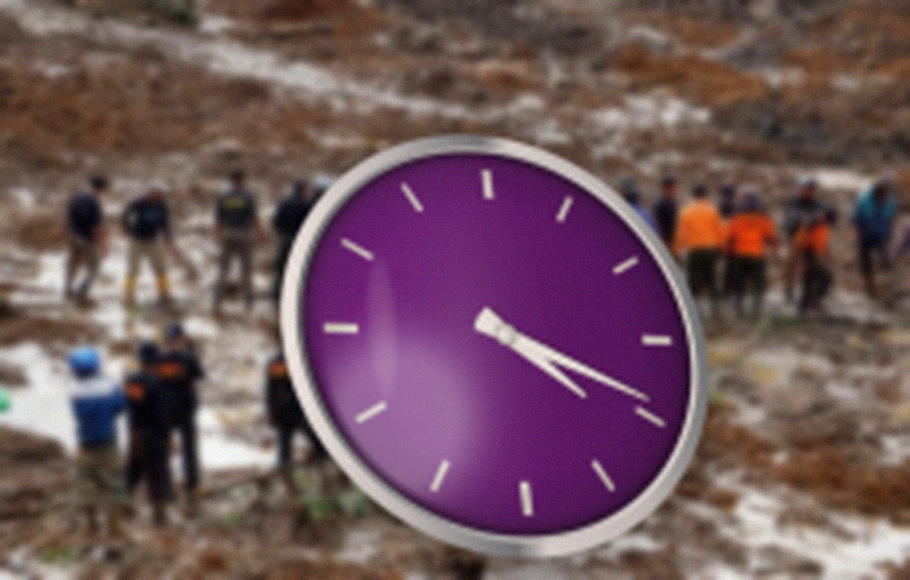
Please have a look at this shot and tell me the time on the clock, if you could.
4:19
